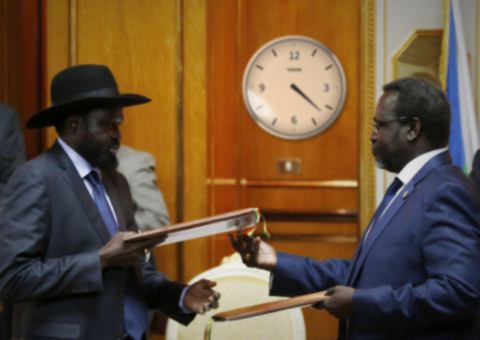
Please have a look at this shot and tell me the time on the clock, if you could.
4:22
